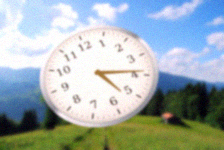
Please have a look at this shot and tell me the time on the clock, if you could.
5:19
